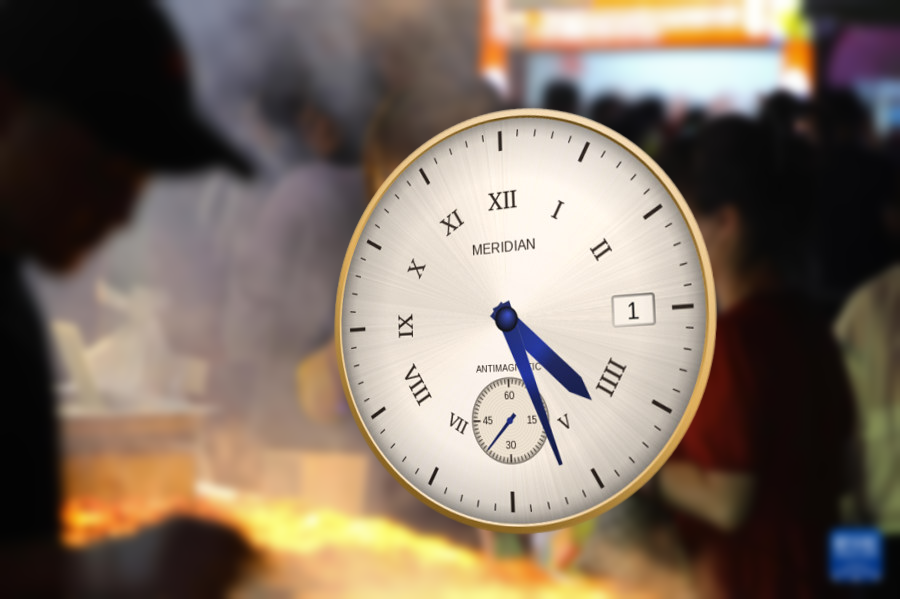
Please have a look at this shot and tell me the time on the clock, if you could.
4:26:37
